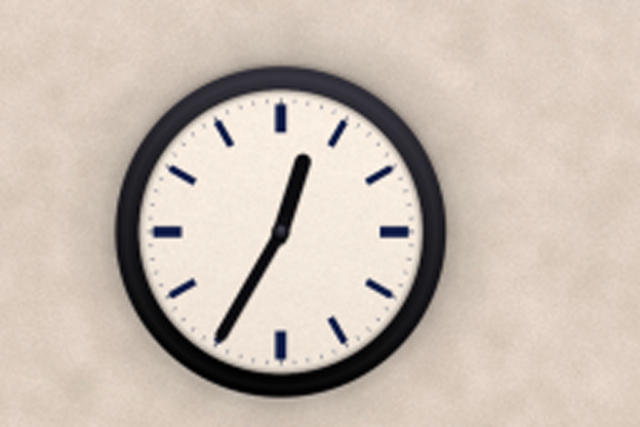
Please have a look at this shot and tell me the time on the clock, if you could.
12:35
